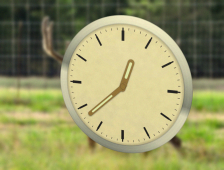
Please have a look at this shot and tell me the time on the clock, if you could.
12:38
